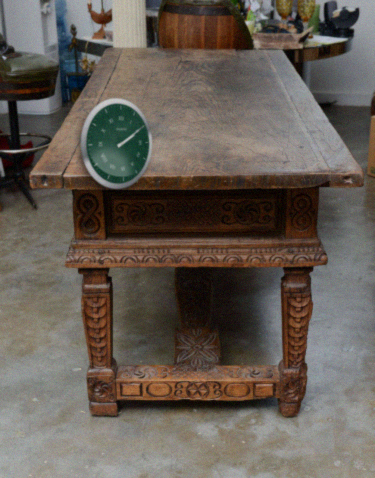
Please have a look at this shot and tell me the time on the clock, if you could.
2:10
